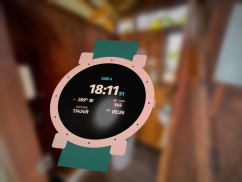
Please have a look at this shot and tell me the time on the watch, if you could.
18:11
